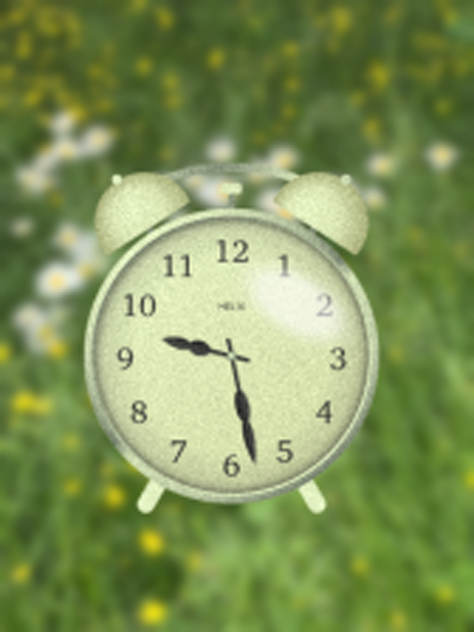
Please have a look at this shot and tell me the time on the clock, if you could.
9:28
